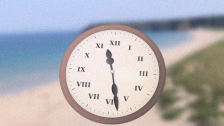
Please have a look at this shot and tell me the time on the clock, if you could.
11:28
